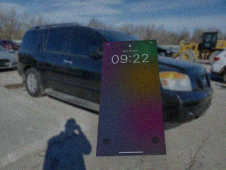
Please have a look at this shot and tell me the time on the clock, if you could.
9:22
